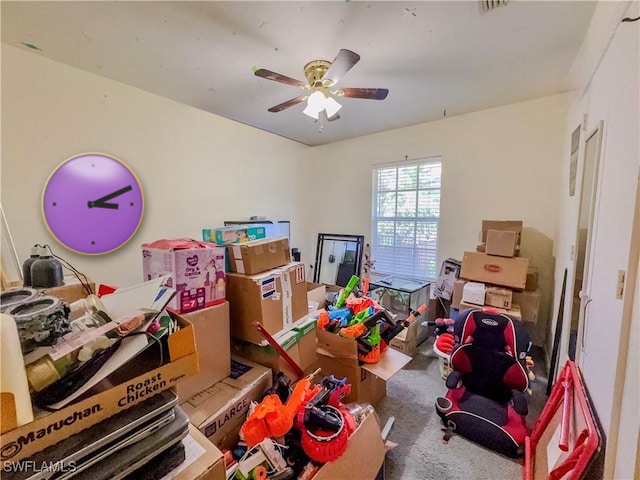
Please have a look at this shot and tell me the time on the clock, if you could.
3:11
